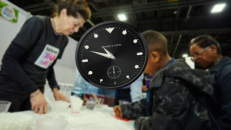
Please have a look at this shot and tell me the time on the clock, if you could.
10:49
